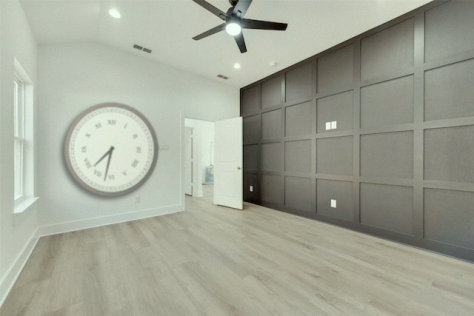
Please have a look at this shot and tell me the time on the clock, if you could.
7:32
